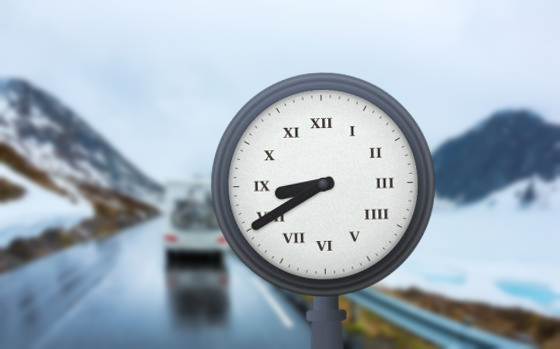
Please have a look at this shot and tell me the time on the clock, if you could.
8:40
